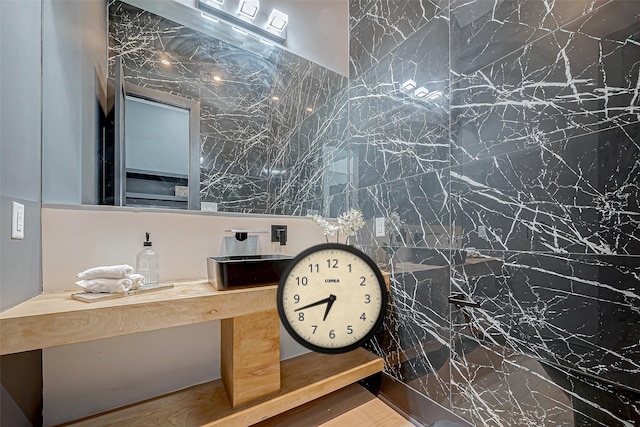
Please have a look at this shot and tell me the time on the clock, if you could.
6:42
